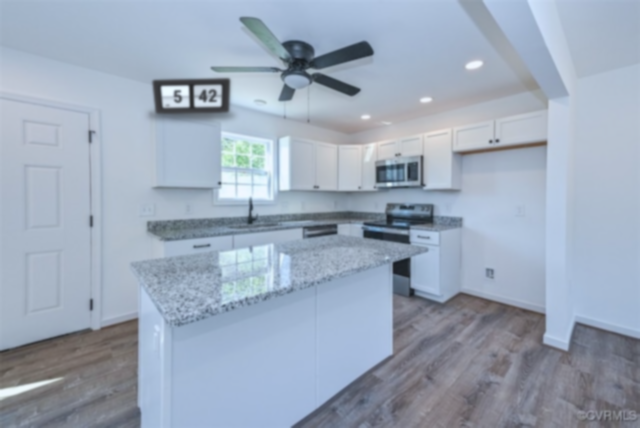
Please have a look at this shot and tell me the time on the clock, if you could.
5:42
